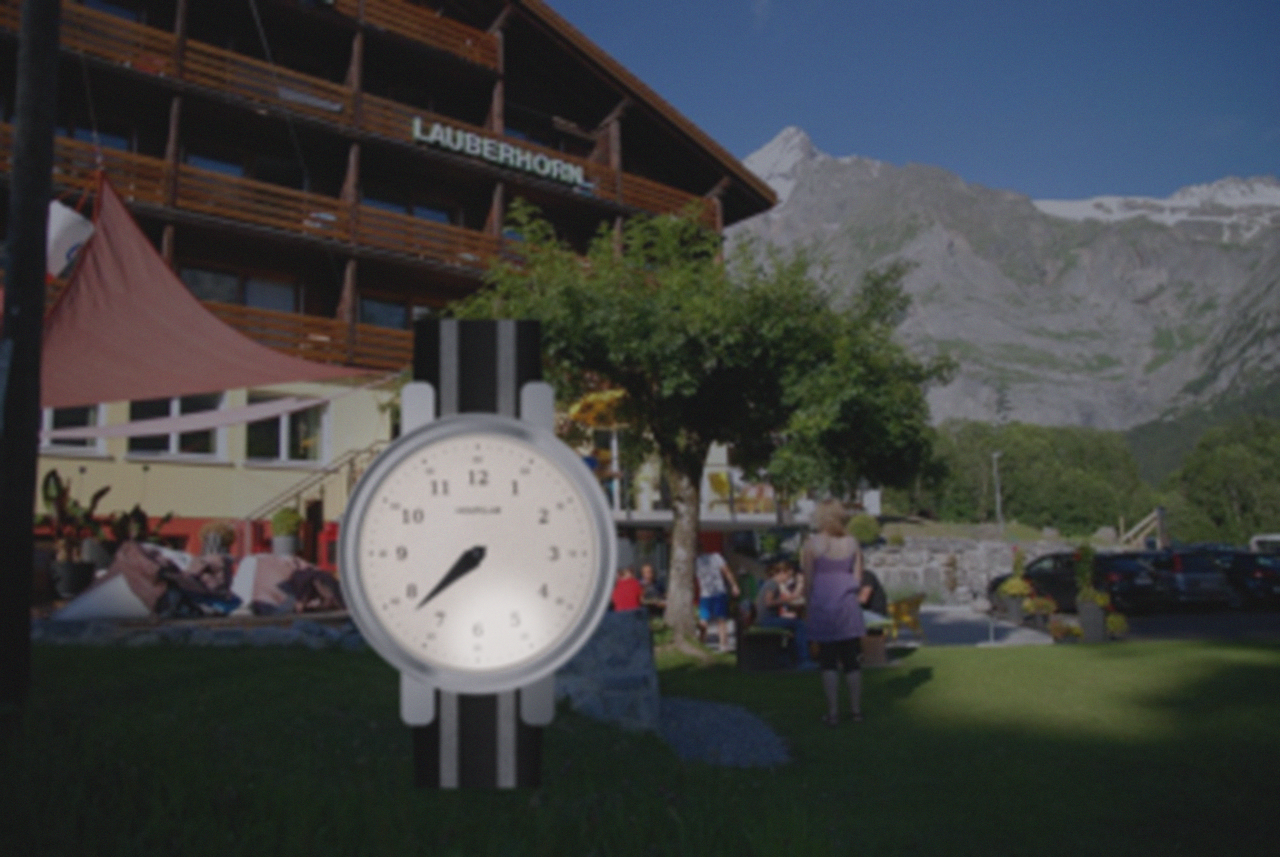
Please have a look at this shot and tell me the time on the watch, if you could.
7:38
